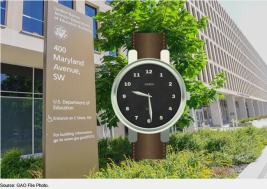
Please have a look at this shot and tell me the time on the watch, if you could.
9:29
